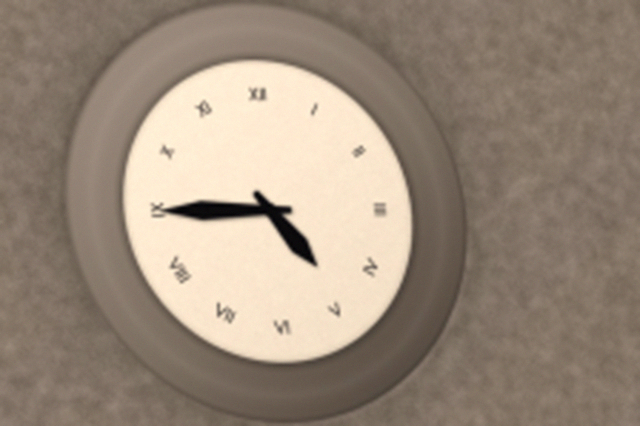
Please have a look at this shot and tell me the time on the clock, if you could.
4:45
